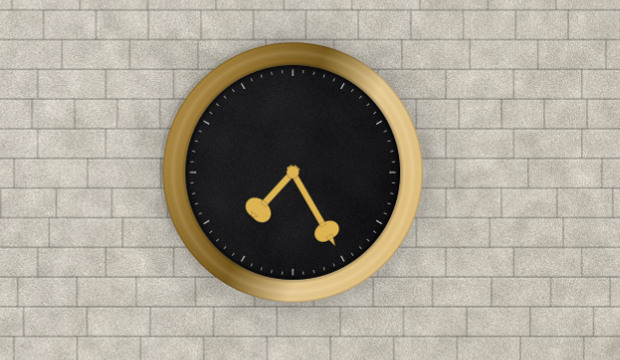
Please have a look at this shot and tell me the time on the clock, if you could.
7:25
